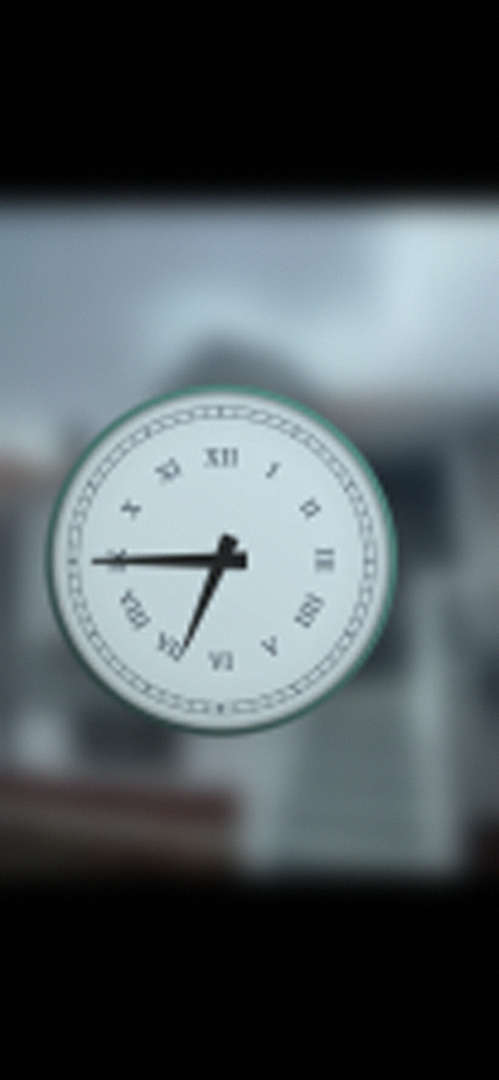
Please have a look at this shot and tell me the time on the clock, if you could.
6:45
